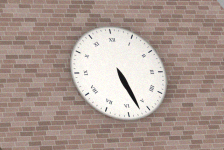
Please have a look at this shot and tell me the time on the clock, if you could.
5:27
